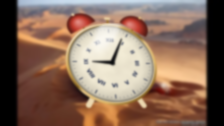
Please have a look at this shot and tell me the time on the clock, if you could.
9:04
